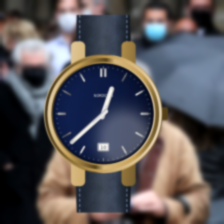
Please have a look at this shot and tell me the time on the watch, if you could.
12:38
